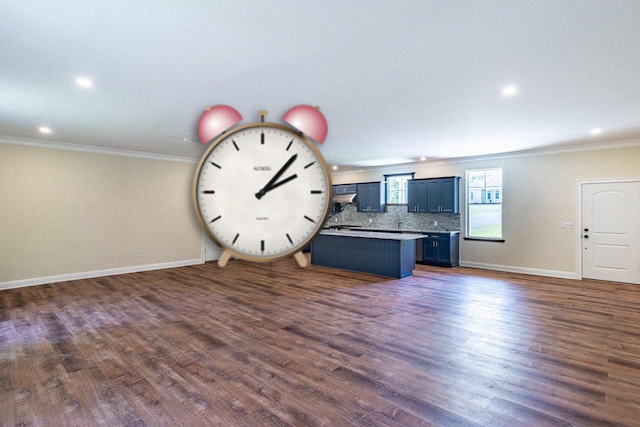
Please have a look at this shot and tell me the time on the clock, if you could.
2:07
